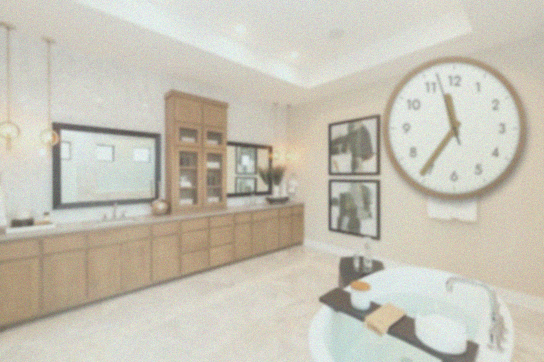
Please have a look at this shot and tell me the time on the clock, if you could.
11:35:57
